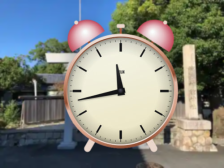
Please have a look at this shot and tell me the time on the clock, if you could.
11:43
